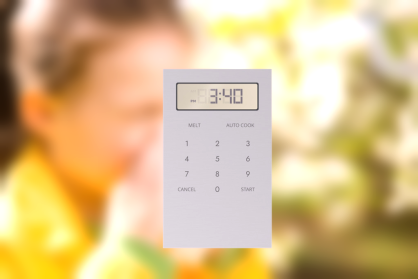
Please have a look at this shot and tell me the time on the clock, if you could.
3:40
